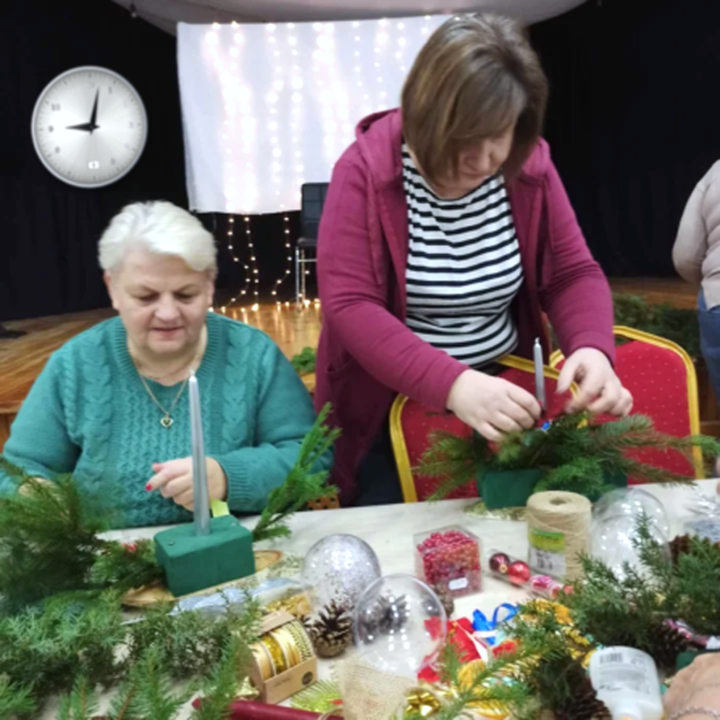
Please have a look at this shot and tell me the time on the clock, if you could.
9:02
